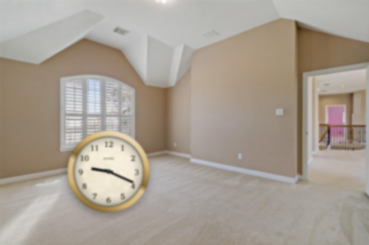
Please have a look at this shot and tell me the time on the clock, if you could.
9:19
